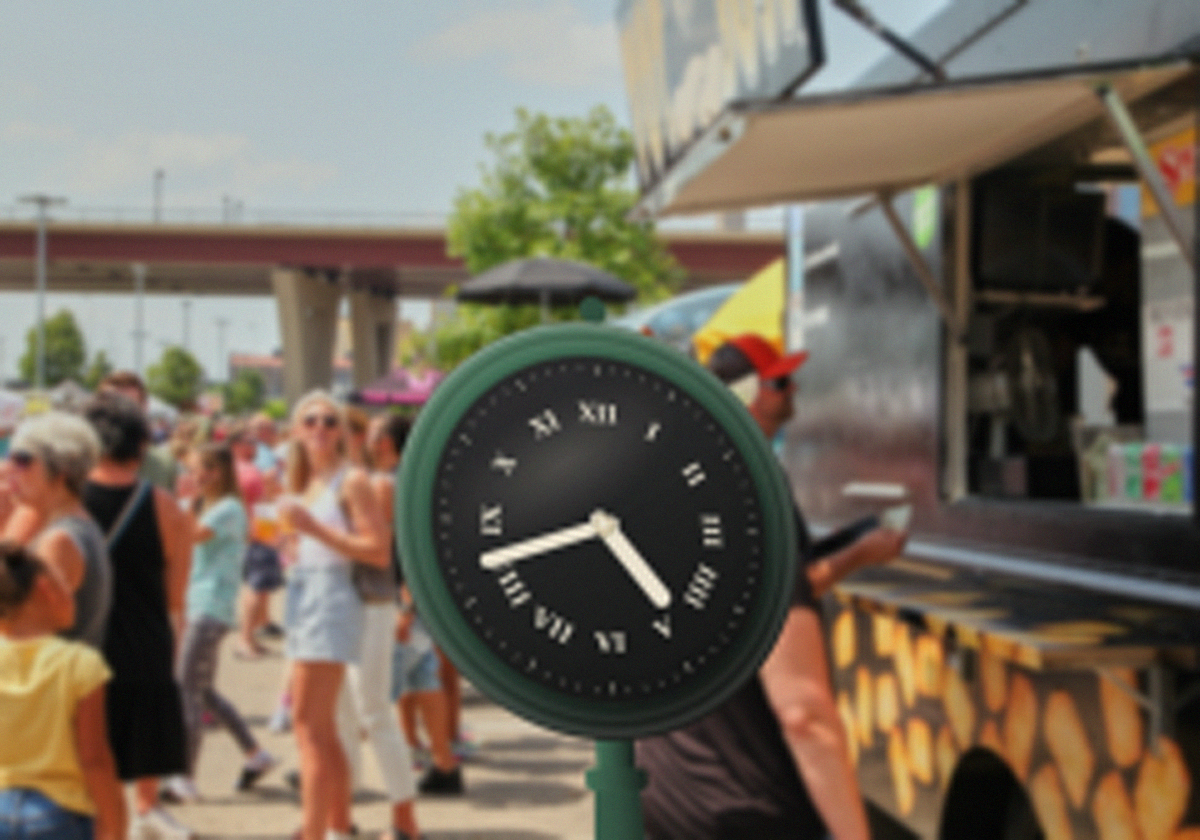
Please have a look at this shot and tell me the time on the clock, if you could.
4:42
